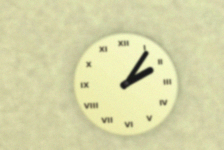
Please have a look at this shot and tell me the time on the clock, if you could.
2:06
